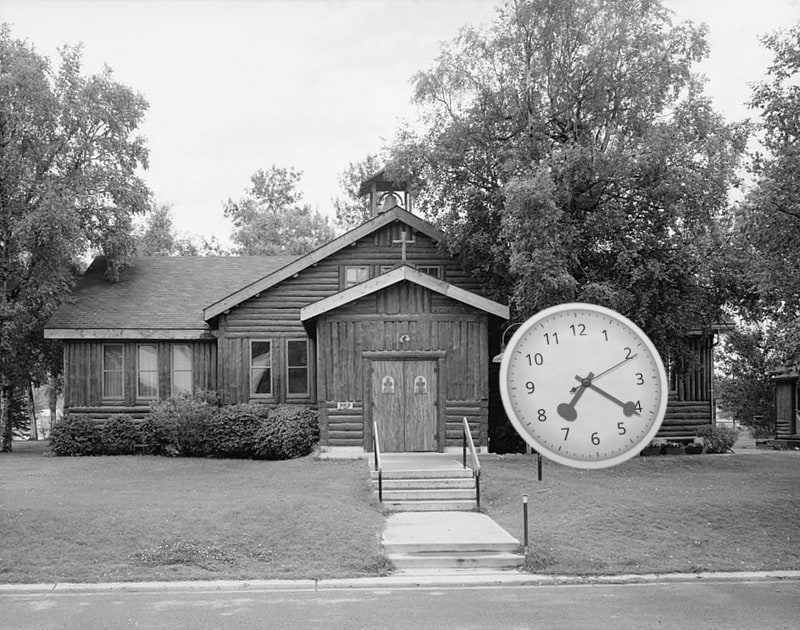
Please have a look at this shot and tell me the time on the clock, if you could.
7:21:11
